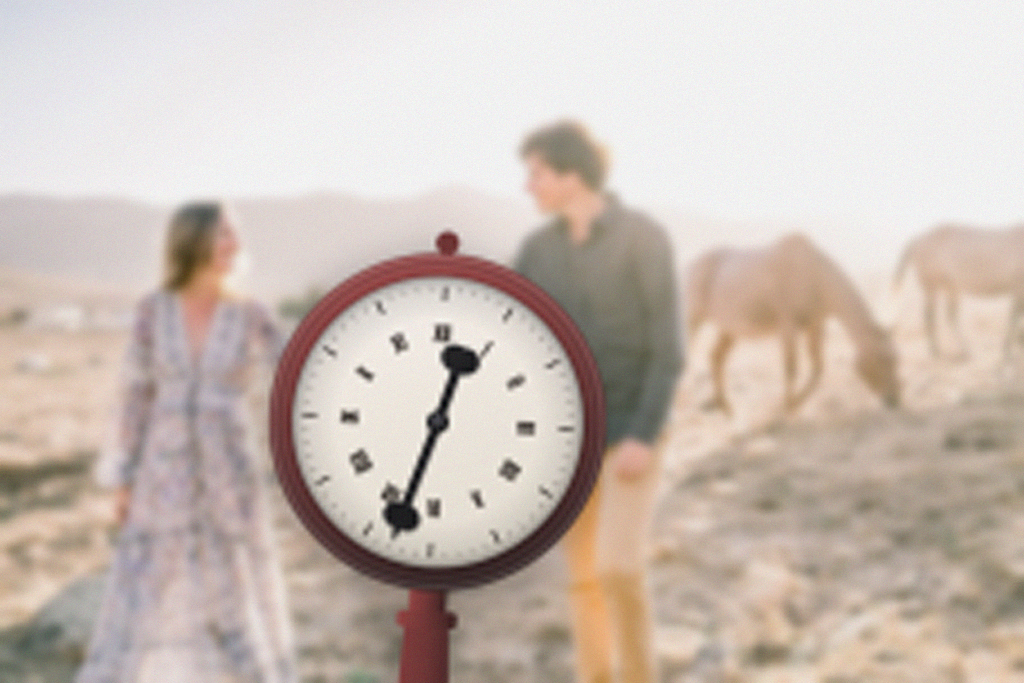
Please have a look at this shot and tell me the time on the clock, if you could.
12:33
